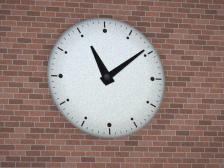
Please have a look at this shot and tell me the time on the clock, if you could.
11:09
